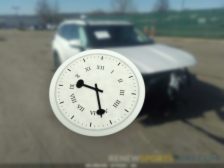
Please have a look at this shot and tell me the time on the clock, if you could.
9:27
